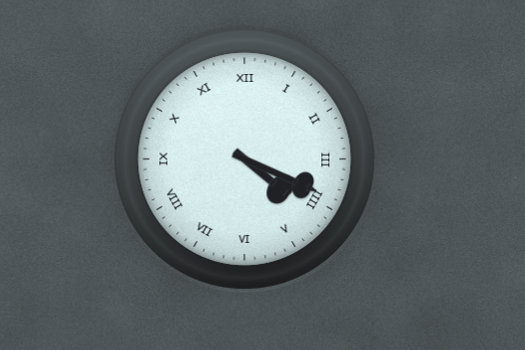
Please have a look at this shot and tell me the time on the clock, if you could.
4:19
